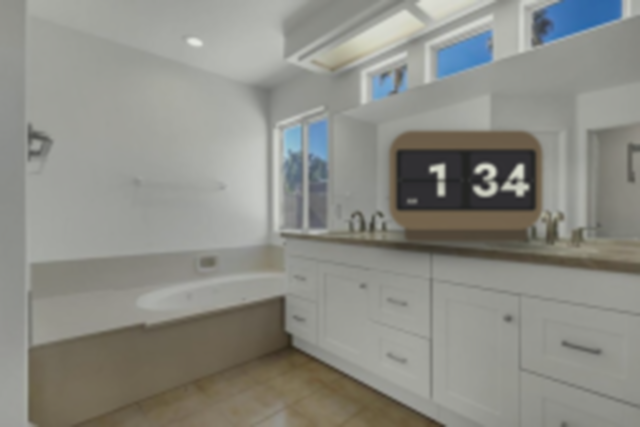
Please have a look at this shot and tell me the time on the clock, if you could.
1:34
